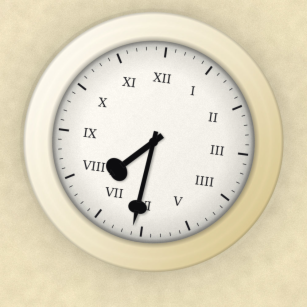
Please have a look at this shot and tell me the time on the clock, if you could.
7:31
